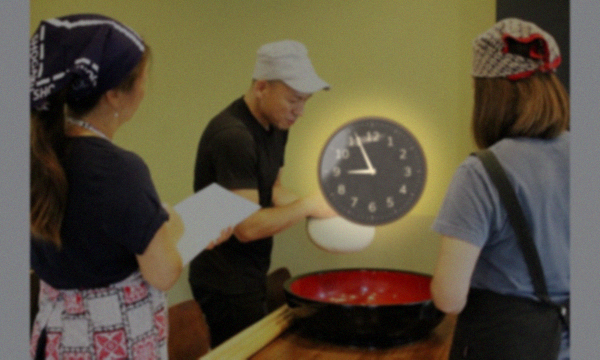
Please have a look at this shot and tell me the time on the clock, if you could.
8:56
